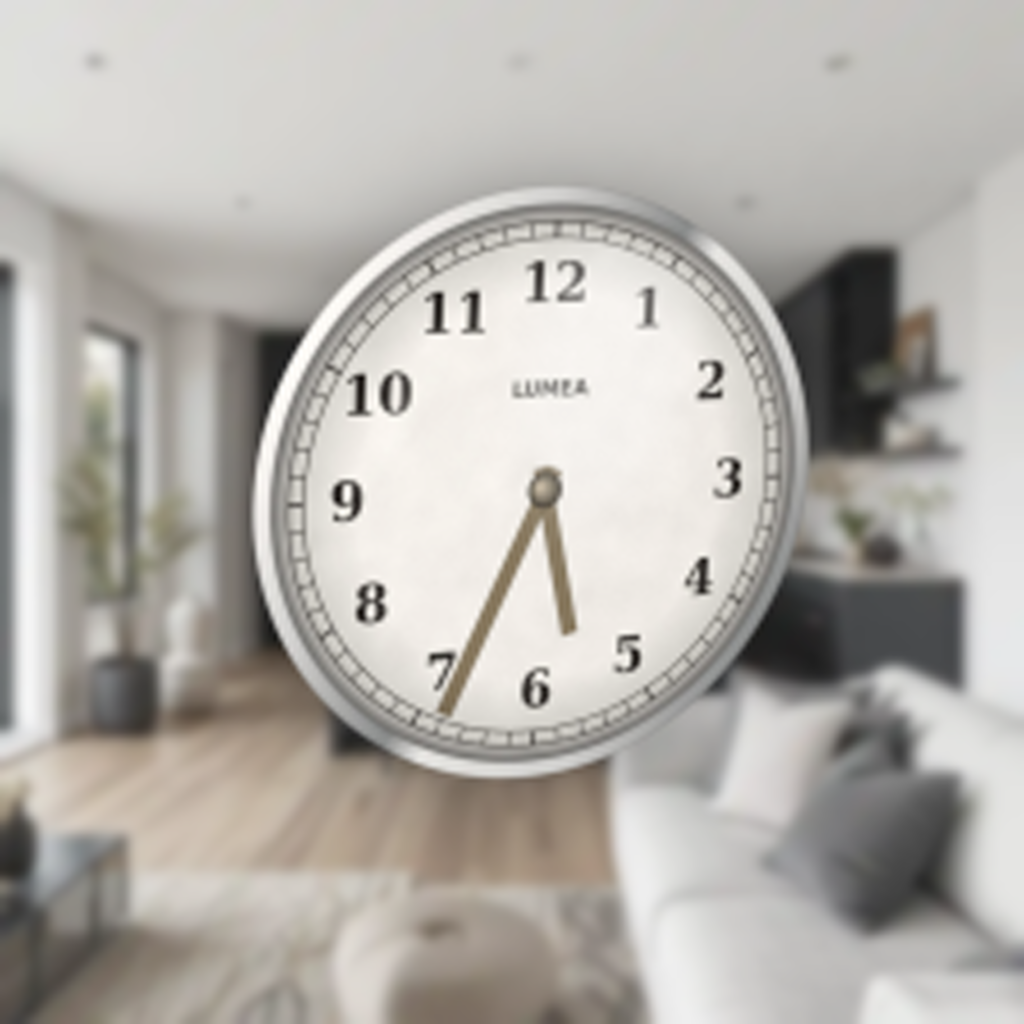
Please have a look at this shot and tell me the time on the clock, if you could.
5:34
